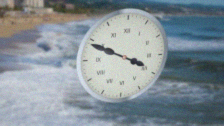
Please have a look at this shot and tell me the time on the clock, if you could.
3:49
